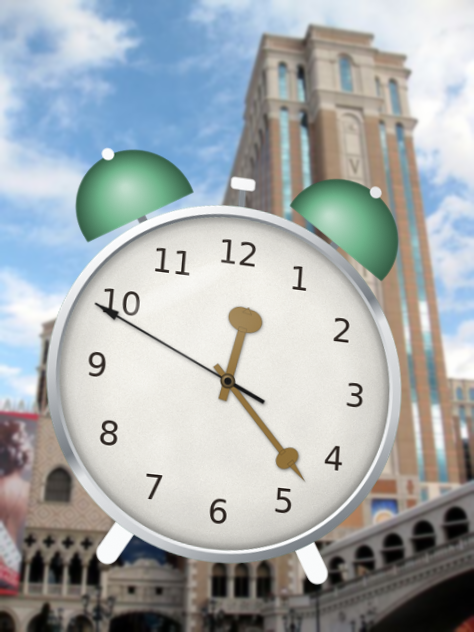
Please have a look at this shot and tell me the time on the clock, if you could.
12:22:49
